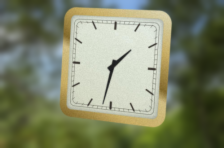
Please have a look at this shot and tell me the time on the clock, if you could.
1:32
